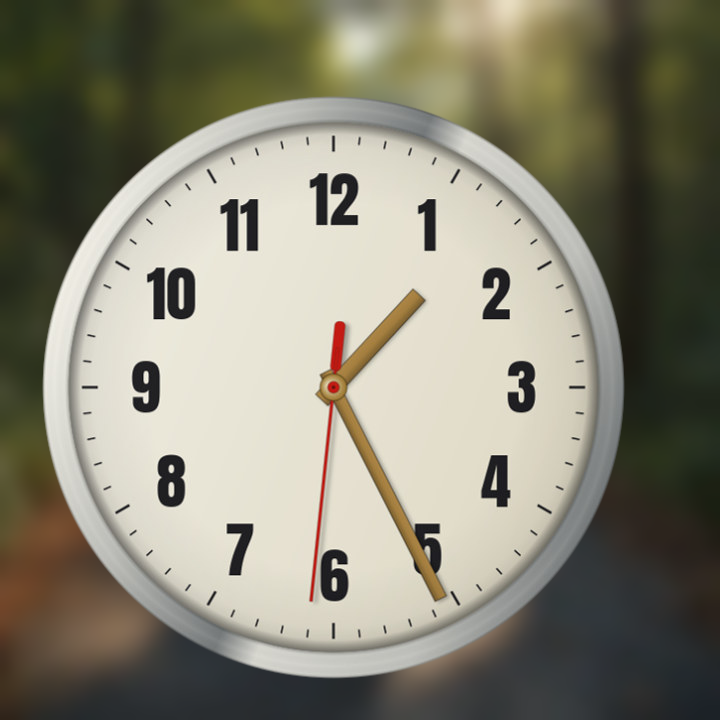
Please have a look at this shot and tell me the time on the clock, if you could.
1:25:31
